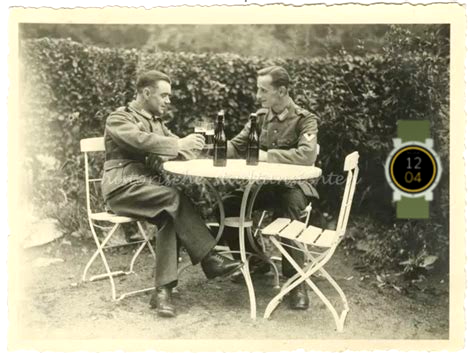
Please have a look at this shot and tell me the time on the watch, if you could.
12:04
